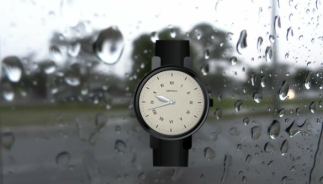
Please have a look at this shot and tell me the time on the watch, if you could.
9:42
